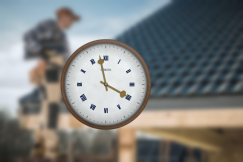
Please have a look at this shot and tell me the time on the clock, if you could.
3:58
